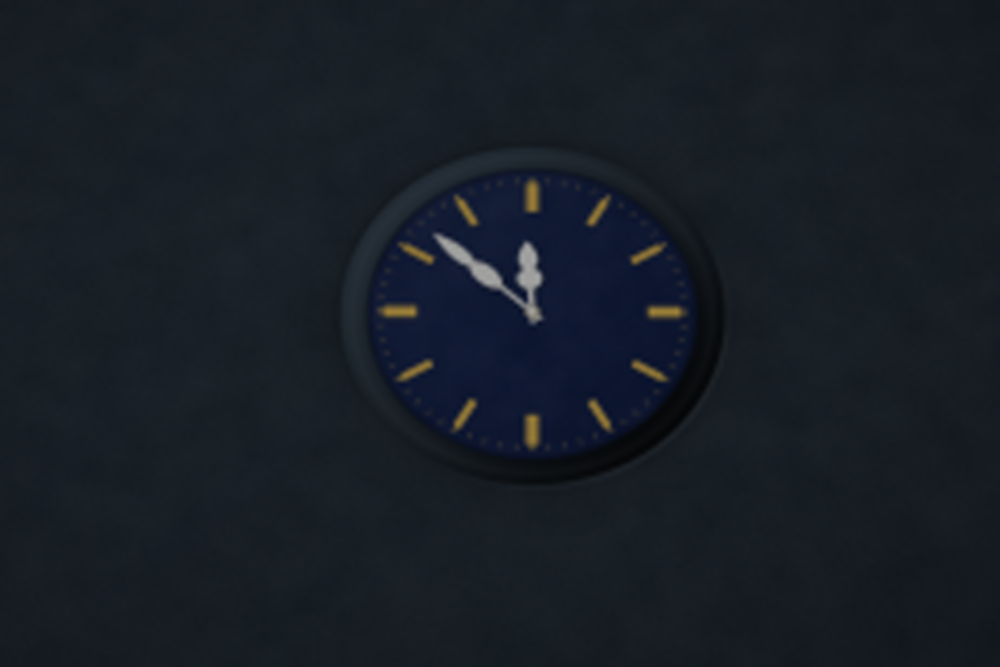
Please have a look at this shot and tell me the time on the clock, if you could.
11:52
